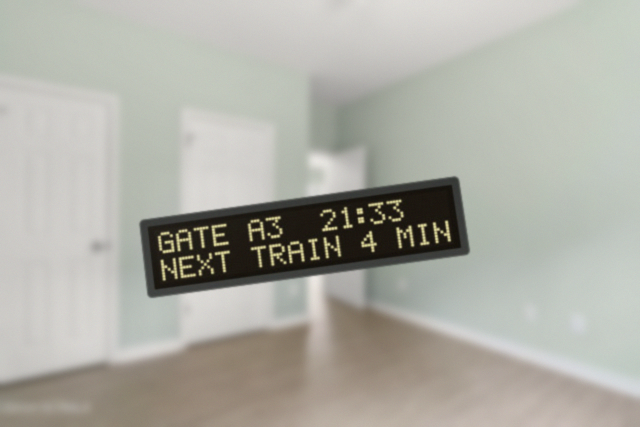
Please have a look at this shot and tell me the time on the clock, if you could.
21:33
